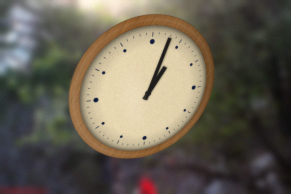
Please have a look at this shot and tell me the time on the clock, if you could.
1:03
